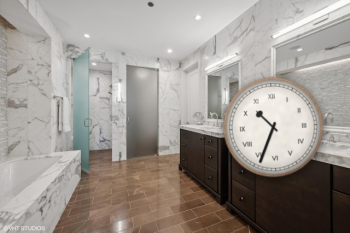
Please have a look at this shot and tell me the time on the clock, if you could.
10:34
